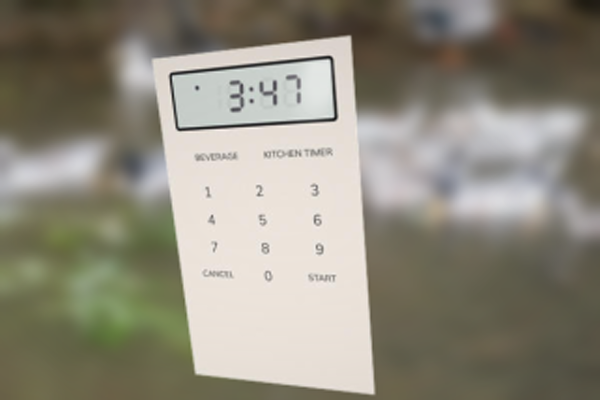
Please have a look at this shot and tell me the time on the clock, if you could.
3:47
